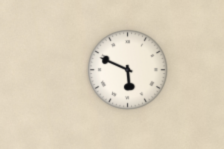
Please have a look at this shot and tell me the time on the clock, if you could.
5:49
